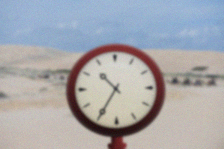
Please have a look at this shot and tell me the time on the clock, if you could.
10:35
